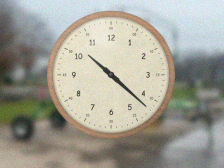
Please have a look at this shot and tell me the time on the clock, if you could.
10:22
